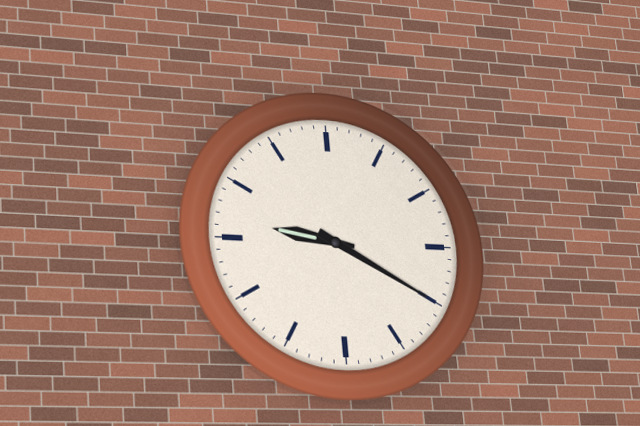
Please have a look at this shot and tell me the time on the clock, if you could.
9:20
